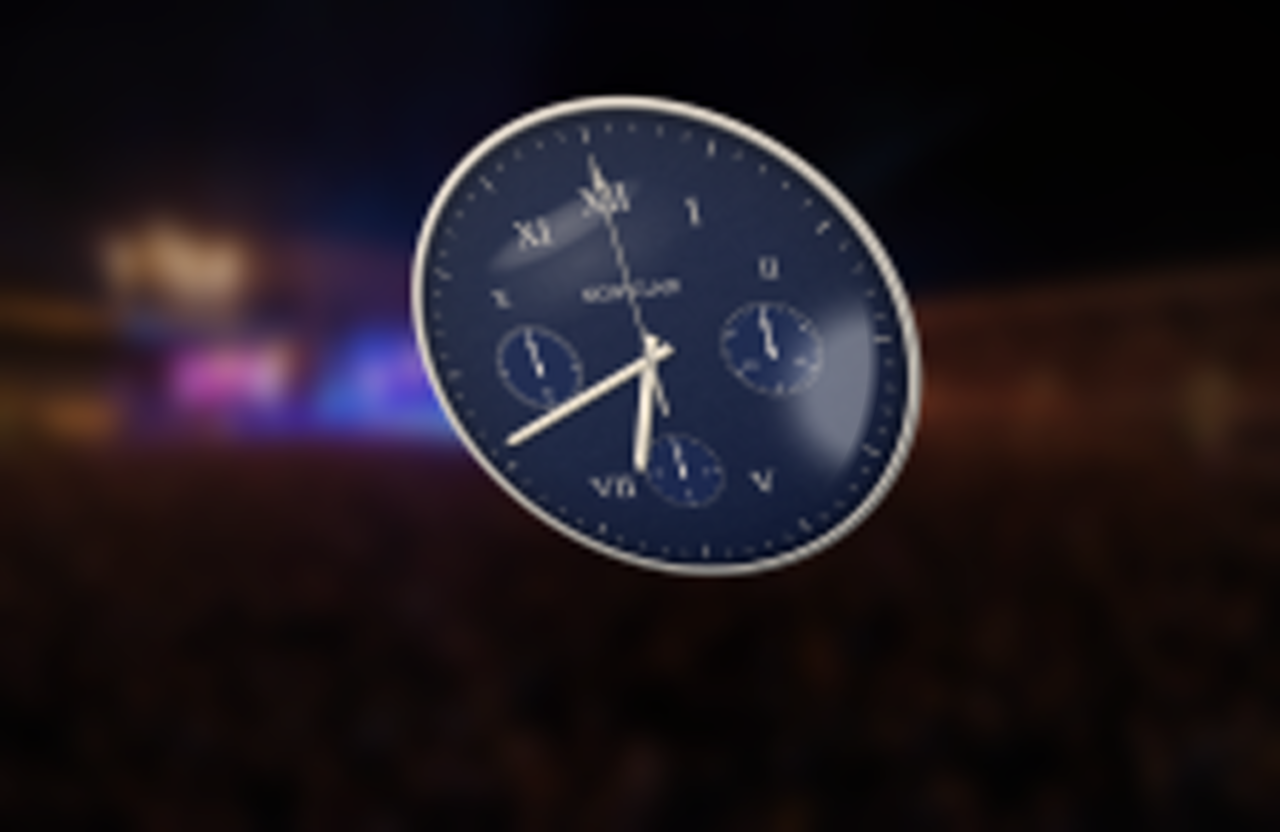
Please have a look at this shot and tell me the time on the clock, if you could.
6:41
